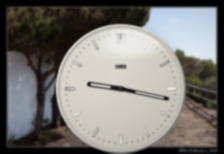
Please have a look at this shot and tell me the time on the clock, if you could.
9:17
